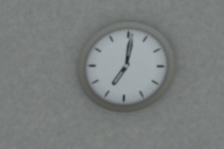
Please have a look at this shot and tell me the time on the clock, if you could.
7:01
